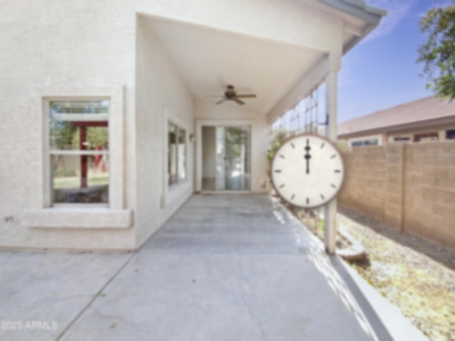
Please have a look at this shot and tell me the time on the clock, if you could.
12:00
